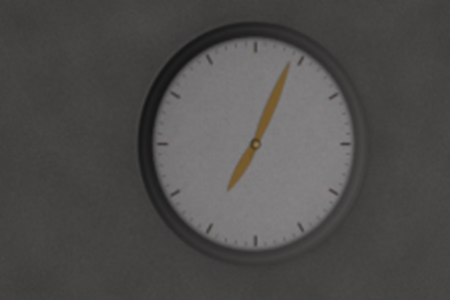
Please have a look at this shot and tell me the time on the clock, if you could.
7:04
